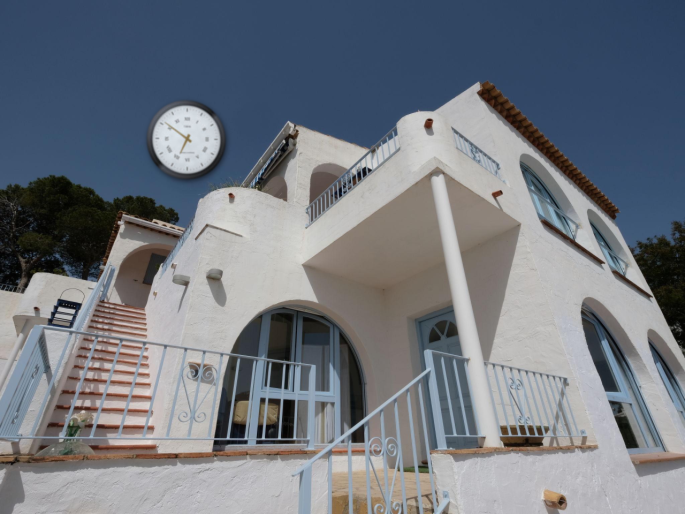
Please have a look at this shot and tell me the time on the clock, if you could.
6:51
